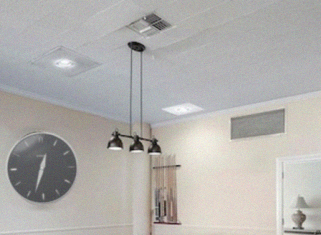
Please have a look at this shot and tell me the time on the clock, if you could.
12:33
